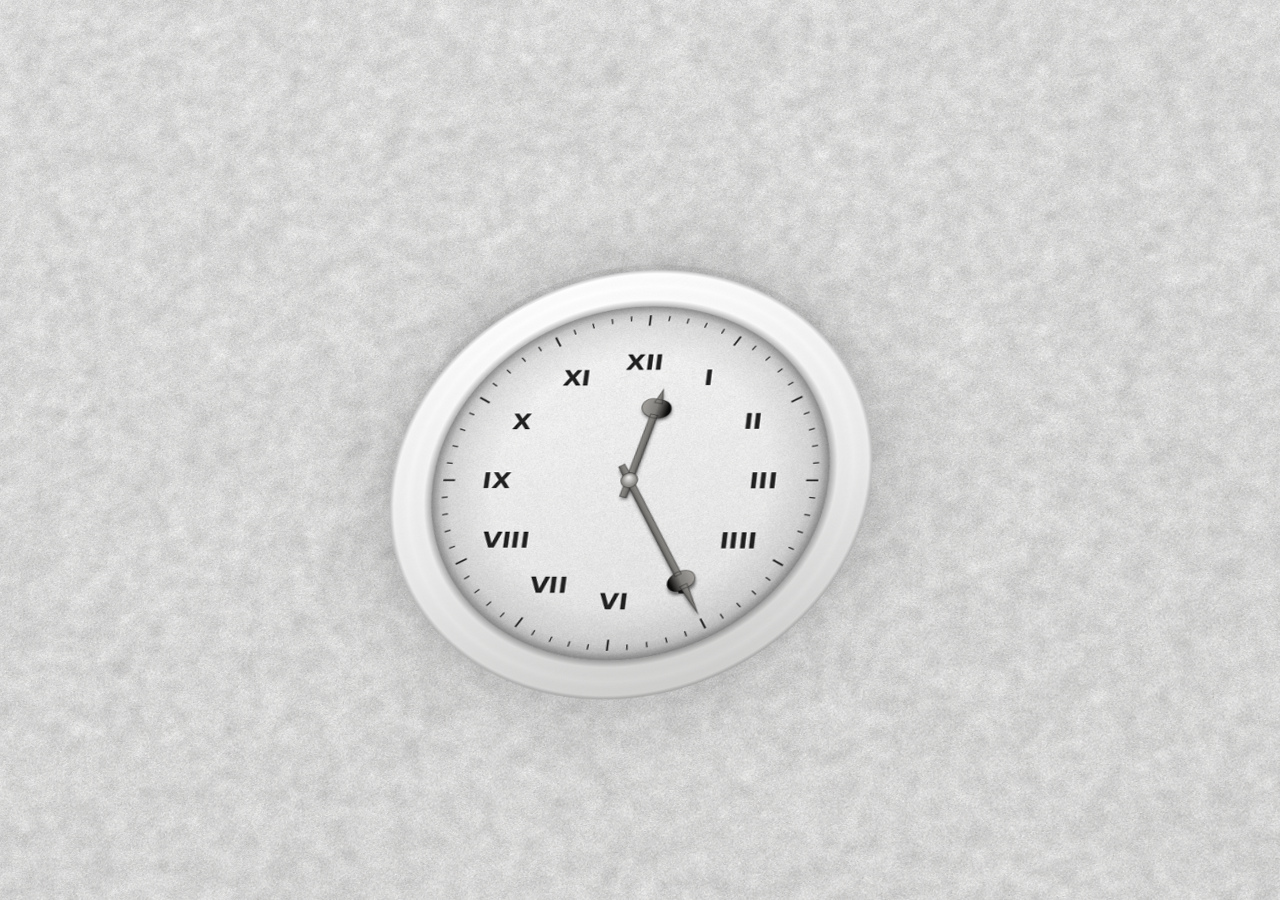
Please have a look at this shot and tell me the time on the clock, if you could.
12:25
